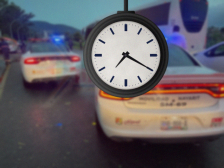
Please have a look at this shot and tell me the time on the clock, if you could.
7:20
